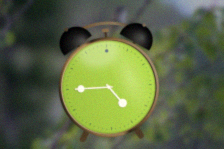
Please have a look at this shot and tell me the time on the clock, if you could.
4:45
